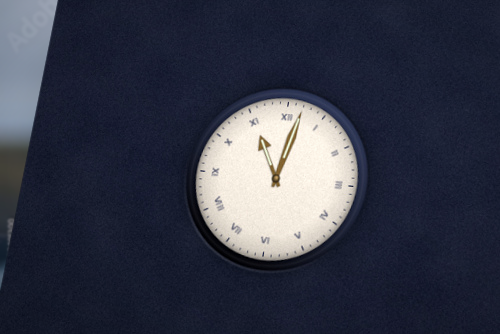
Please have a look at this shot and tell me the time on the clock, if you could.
11:02
